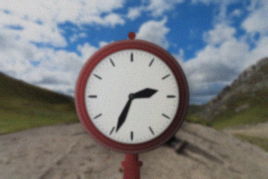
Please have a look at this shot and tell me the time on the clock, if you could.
2:34
